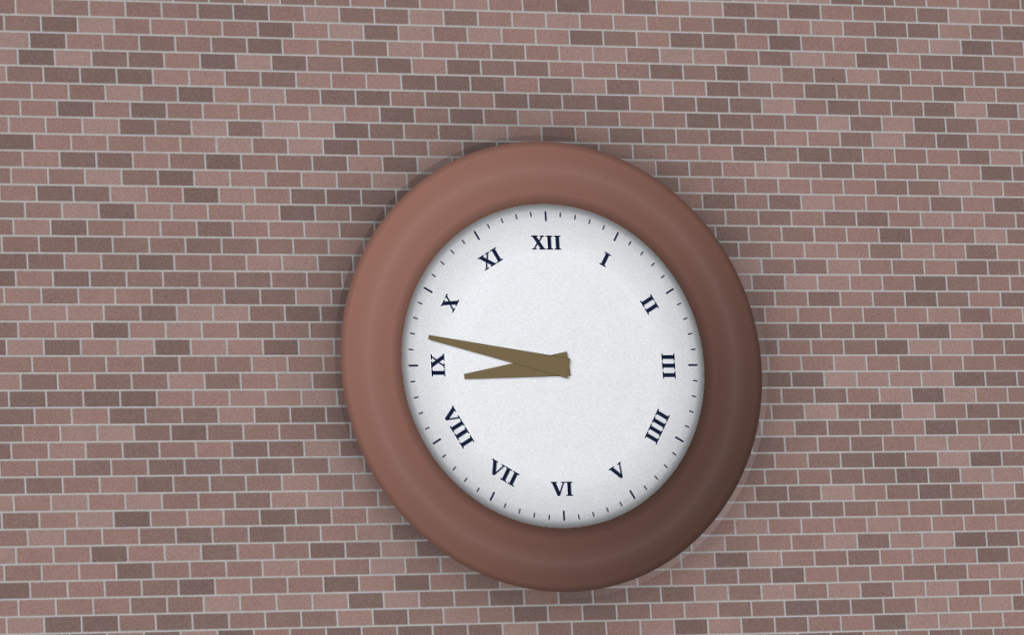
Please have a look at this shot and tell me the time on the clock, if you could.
8:47
